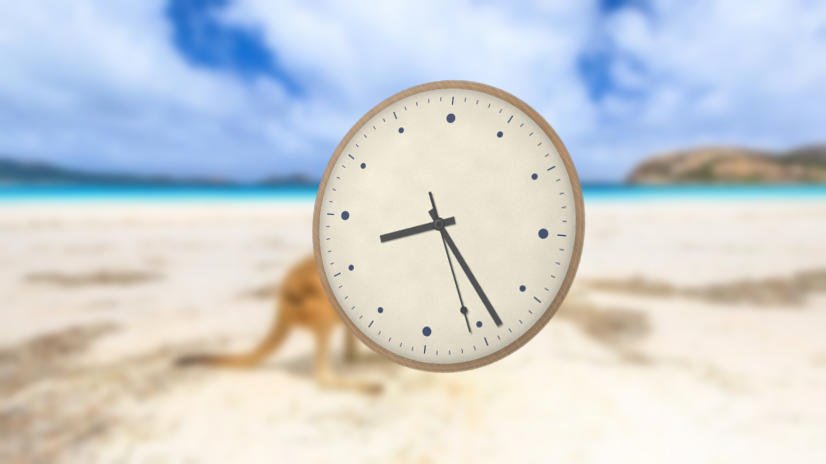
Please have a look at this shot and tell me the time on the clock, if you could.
8:23:26
